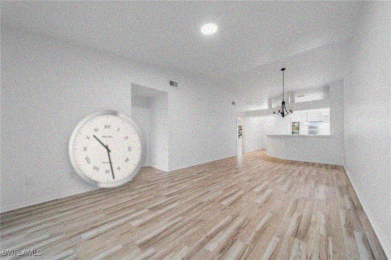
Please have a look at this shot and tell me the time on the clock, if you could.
10:28
